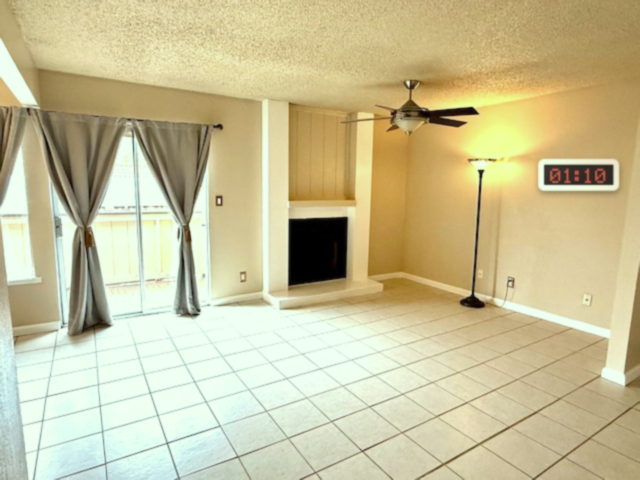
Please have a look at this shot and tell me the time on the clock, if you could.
1:10
